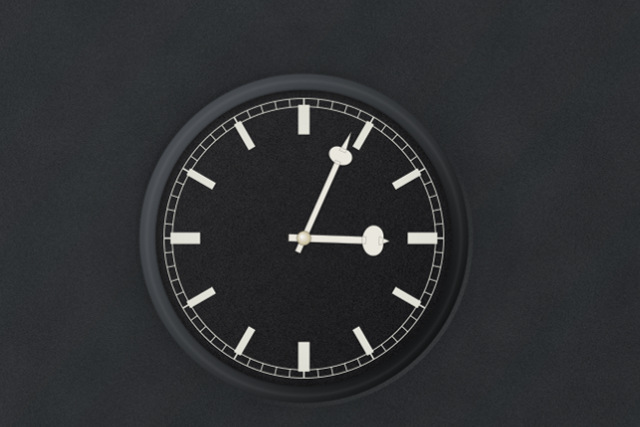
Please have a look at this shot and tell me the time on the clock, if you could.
3:04
